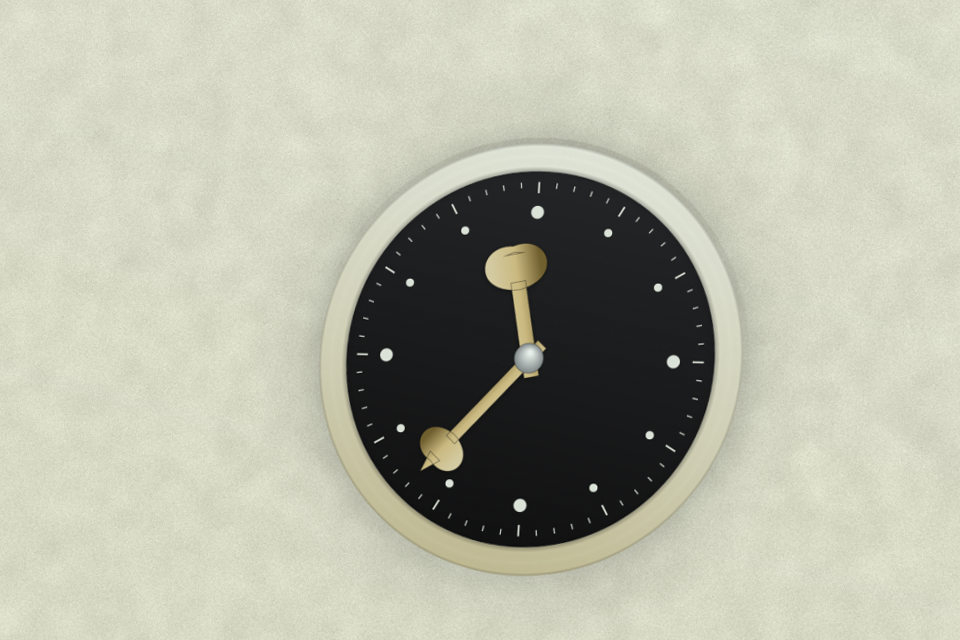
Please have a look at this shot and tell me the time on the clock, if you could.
11:37
